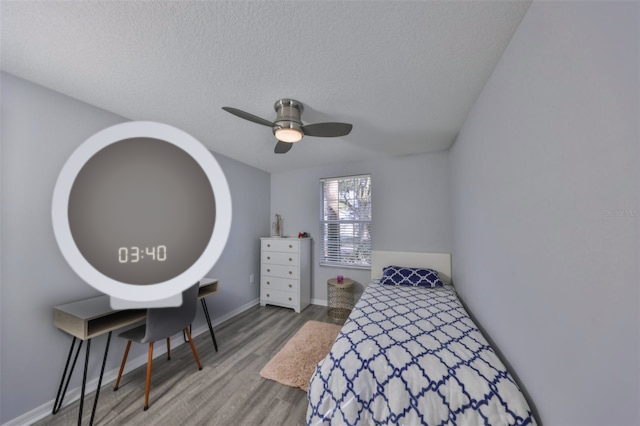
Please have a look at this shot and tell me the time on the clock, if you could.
3:40
